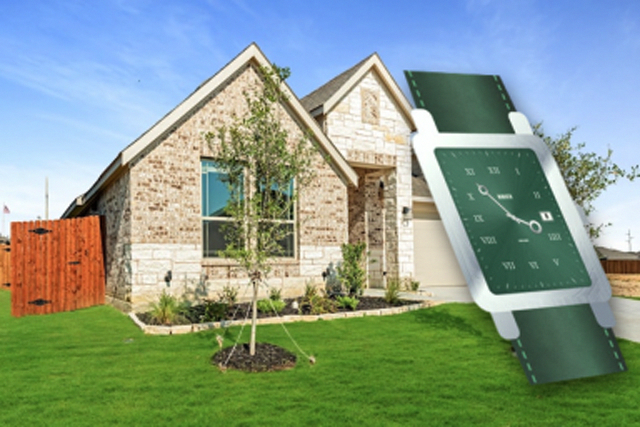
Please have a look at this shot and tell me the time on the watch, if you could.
3:54
